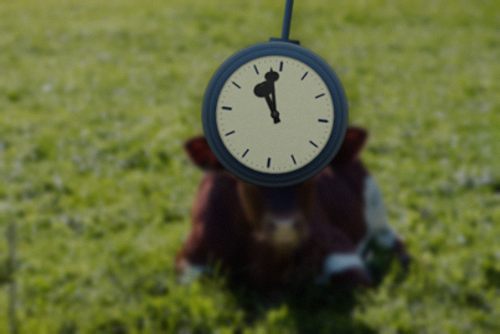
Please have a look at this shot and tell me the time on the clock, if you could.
10:58
